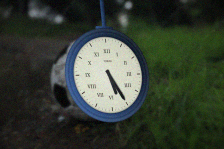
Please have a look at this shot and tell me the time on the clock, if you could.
5:25
